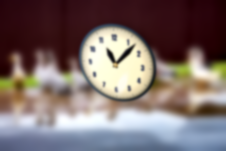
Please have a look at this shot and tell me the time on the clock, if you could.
11:07
